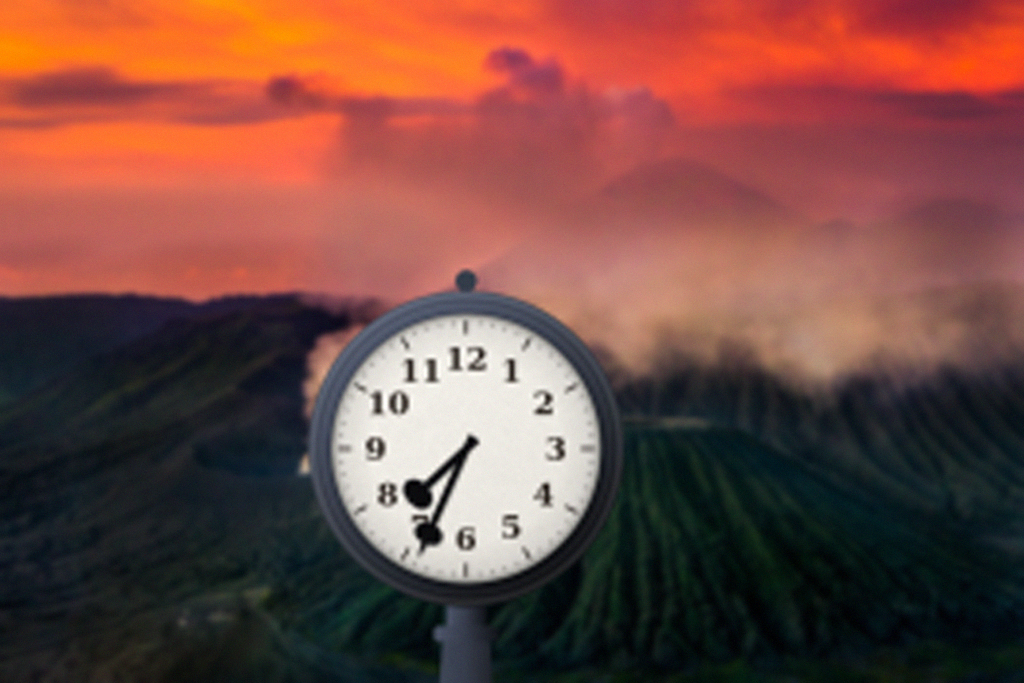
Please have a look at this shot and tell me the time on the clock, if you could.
7:34
